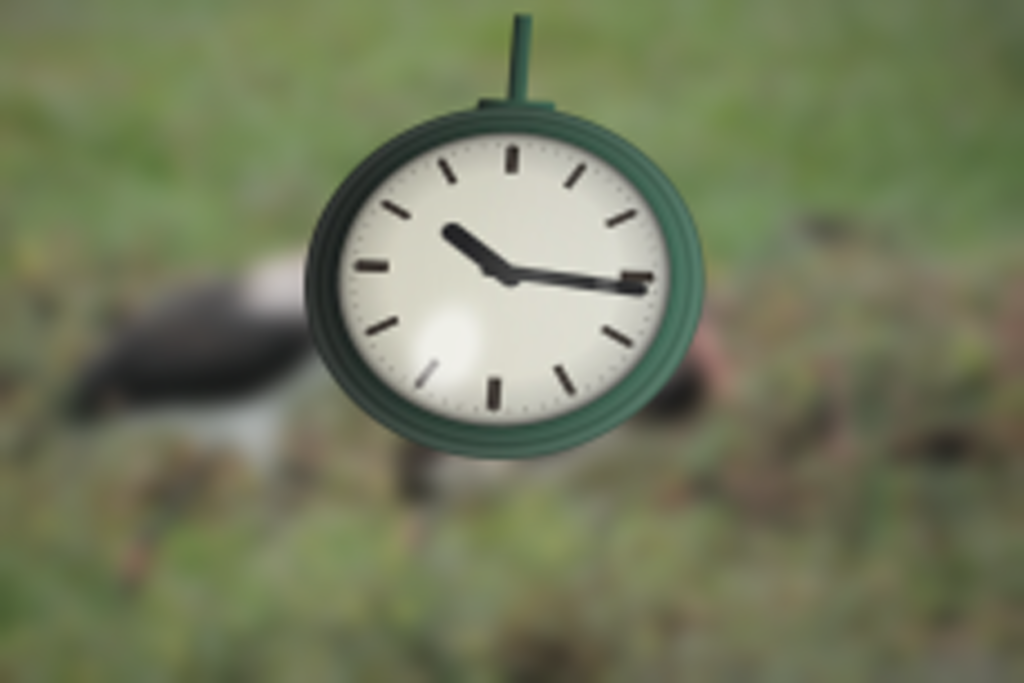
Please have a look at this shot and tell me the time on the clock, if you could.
10:16
